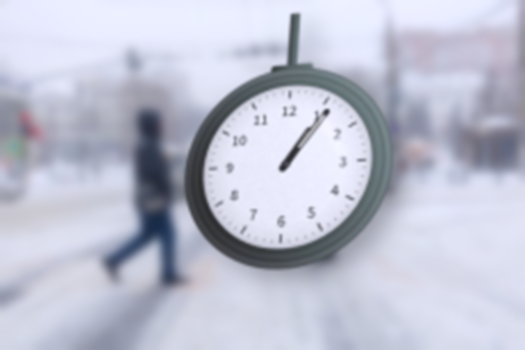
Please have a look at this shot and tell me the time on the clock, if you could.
1:06
